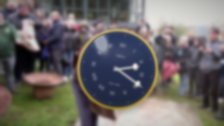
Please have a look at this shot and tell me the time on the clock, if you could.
2:19
